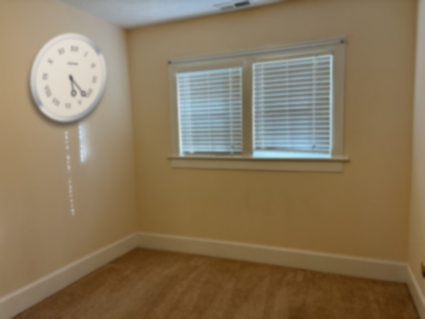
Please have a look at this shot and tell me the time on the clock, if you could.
5:22
